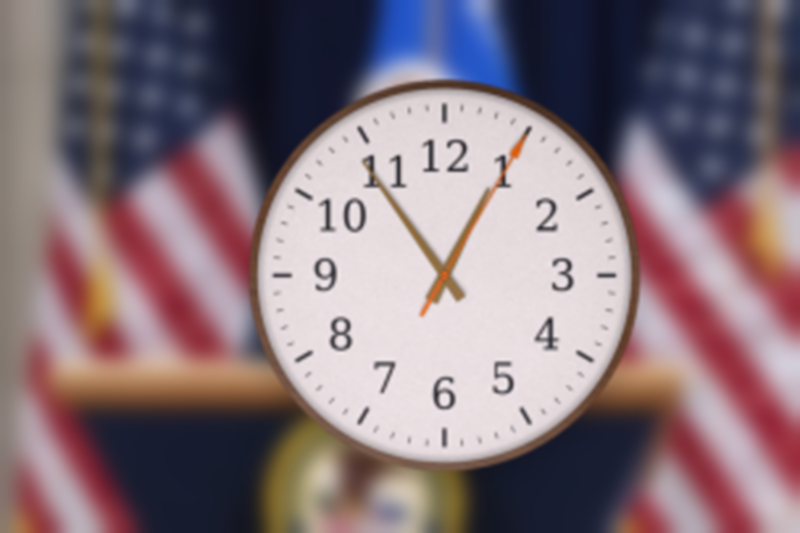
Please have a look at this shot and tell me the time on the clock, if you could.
12:54:05
